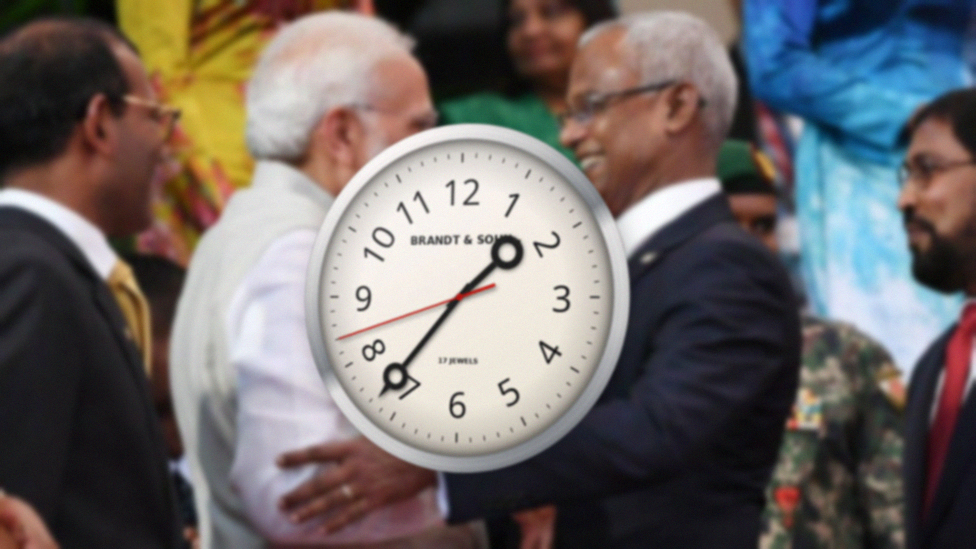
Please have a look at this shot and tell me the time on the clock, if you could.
1:36:42
